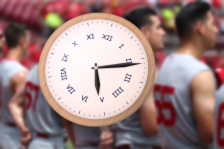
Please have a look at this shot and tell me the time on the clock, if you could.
5:11
